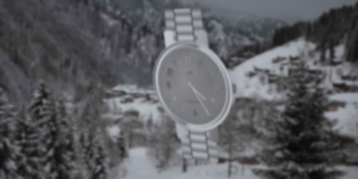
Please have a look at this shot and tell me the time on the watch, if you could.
4:25
